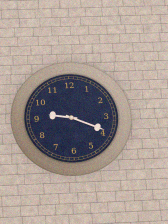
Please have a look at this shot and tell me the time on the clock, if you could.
9:19
